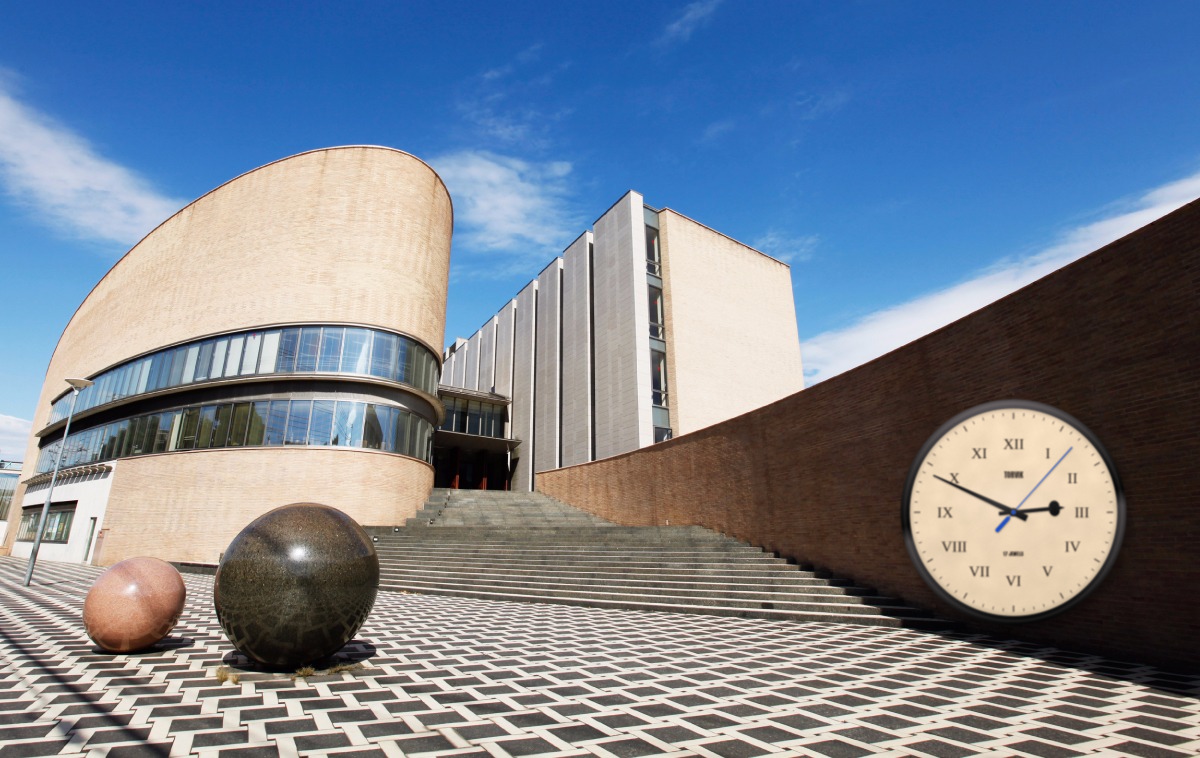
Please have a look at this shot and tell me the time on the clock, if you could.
2:49:07
